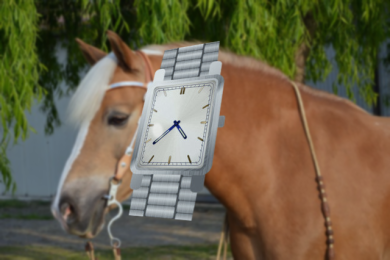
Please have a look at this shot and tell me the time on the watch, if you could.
4:38
